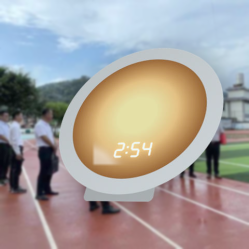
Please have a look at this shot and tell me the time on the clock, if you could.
2:54
